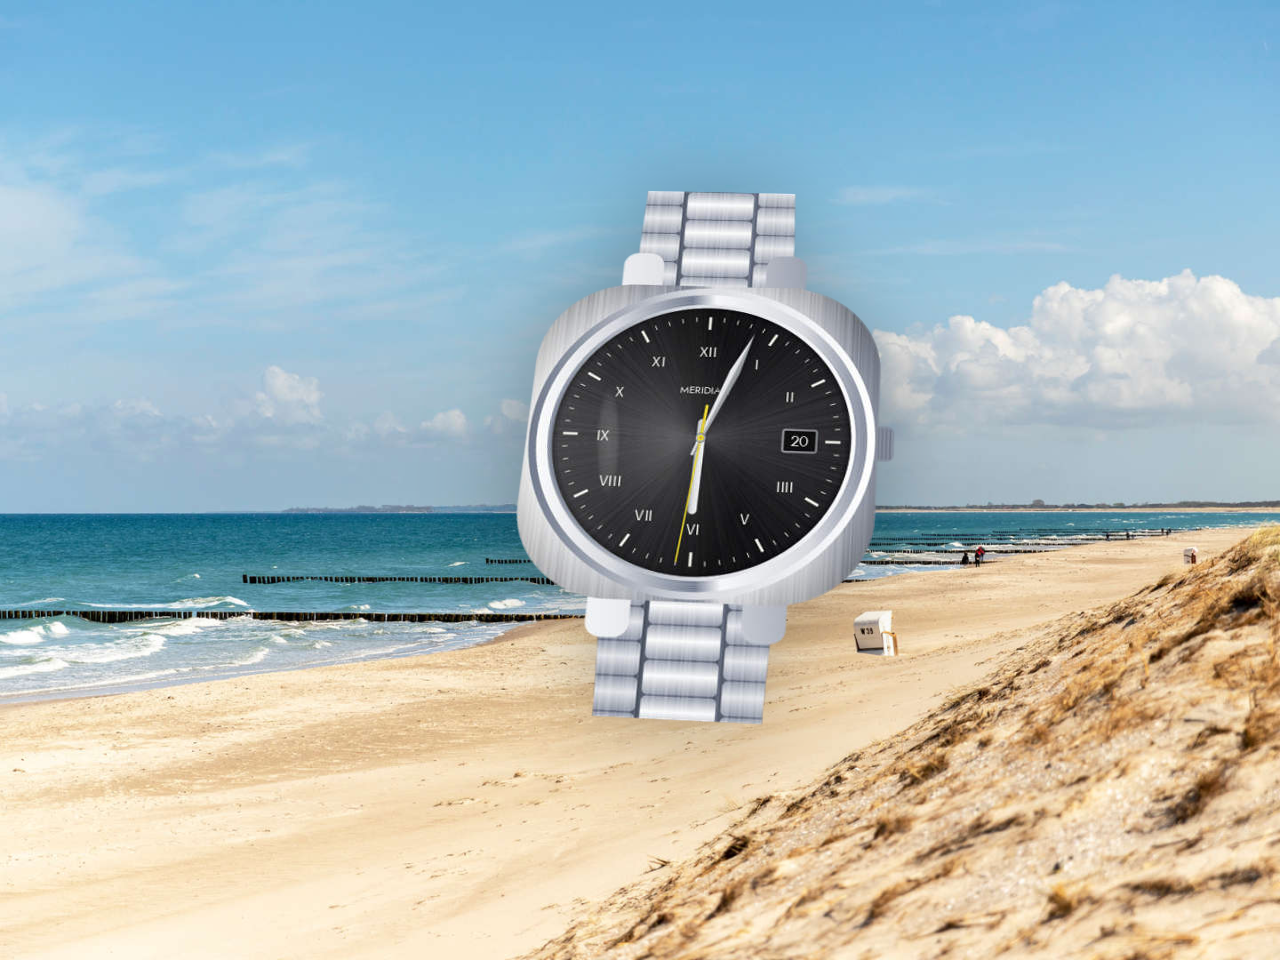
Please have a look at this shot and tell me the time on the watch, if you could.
6:03:31
